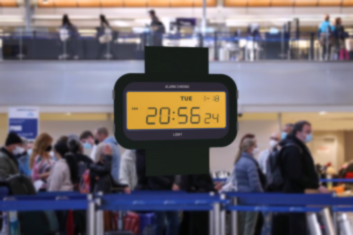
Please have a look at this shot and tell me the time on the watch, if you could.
20:56:24
